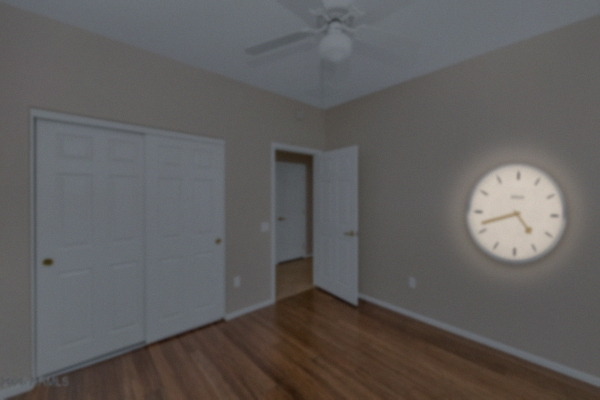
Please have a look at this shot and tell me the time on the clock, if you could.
4:42
